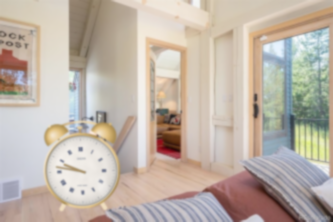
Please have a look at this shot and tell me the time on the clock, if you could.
9:47
